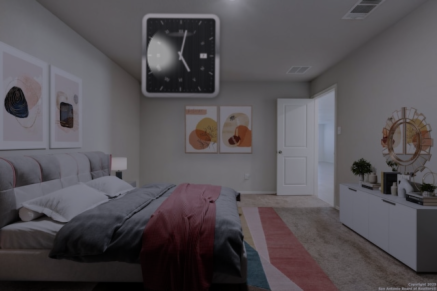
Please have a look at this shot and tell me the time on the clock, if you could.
5:02
